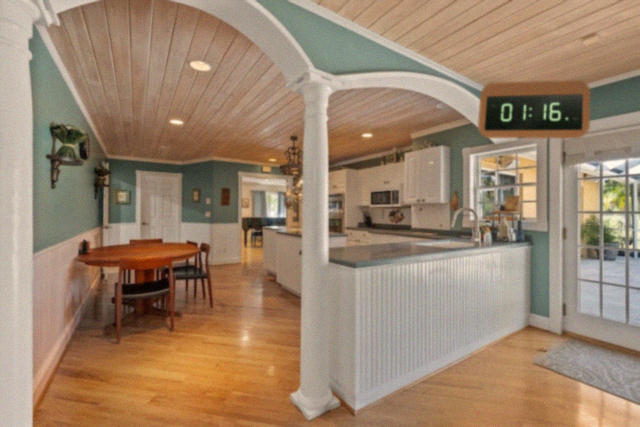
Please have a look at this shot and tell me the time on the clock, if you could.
1:16
